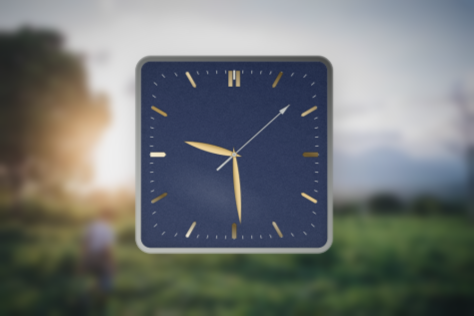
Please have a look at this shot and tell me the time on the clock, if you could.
9:29:08
